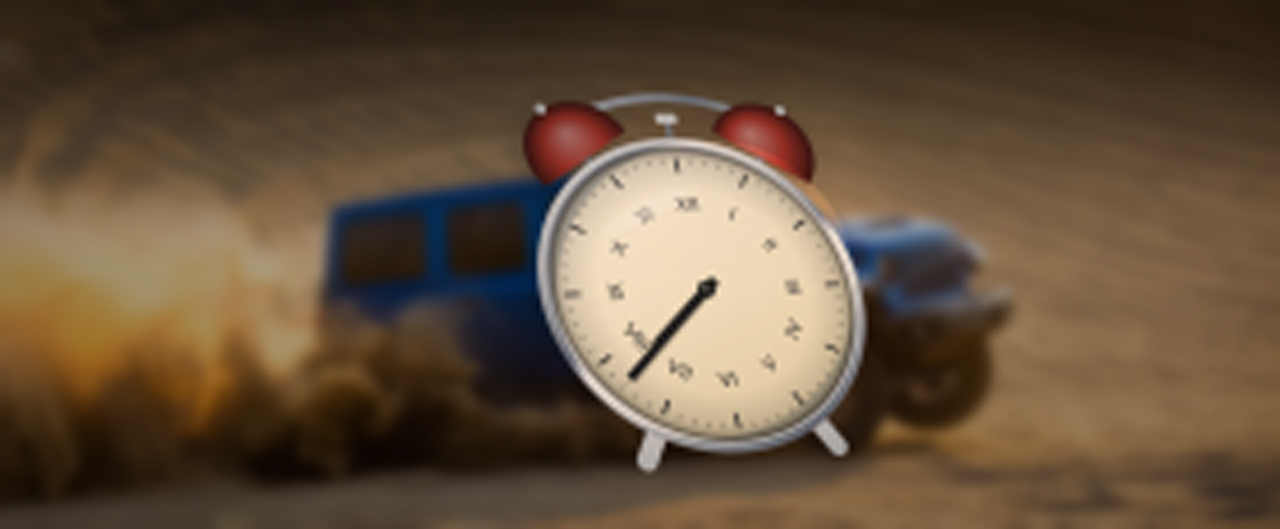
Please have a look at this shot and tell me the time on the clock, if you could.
7:38
